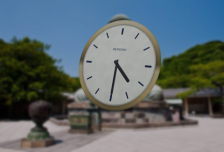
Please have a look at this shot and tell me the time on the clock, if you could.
4:30
